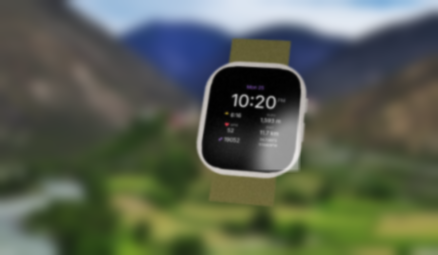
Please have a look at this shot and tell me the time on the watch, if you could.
10:20
